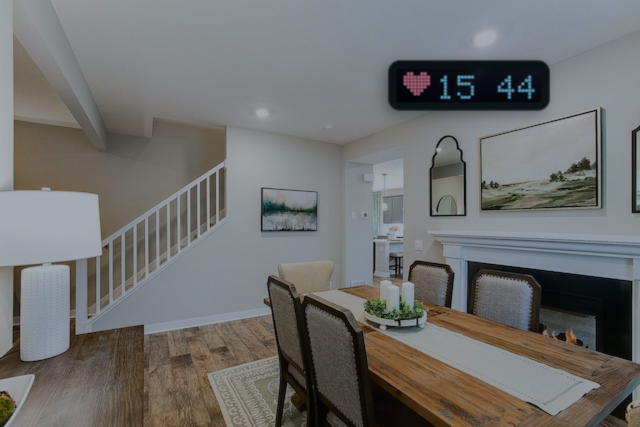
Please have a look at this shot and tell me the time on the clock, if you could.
15:44
